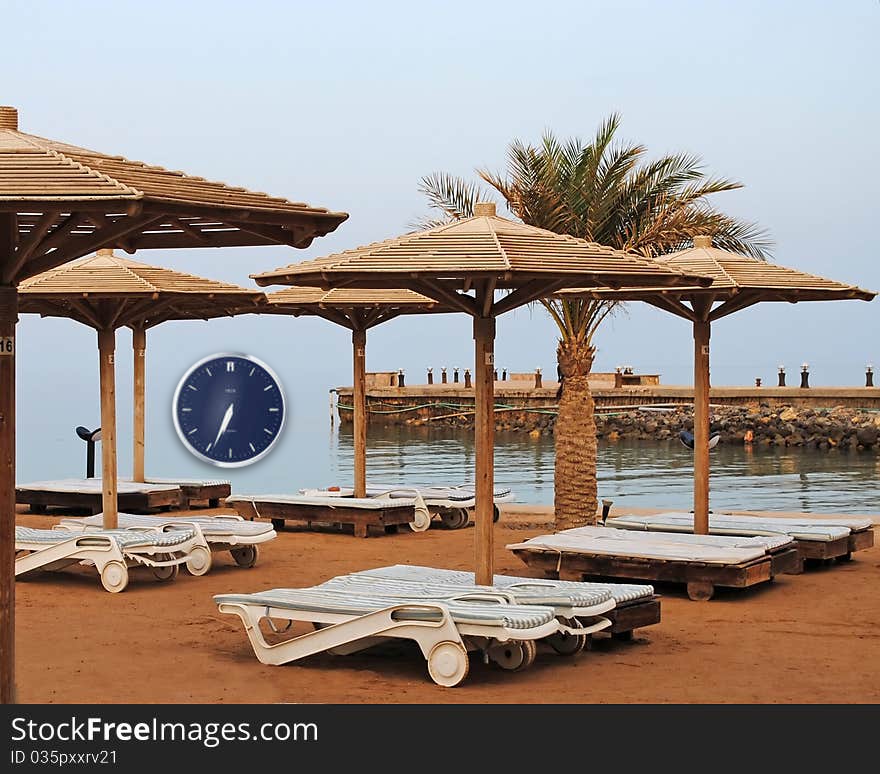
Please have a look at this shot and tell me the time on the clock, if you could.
6:34
